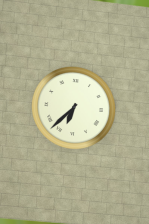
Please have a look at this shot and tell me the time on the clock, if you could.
6:37
